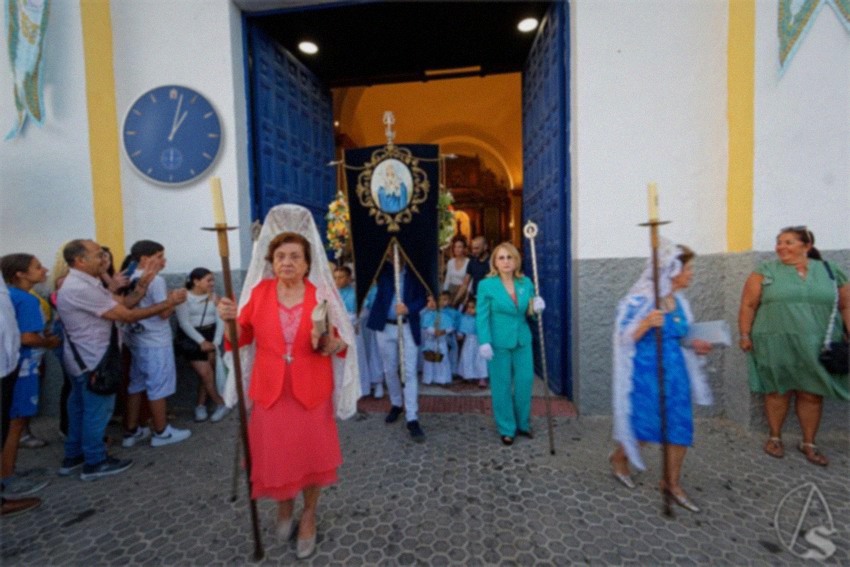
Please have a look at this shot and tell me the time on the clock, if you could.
1:02
